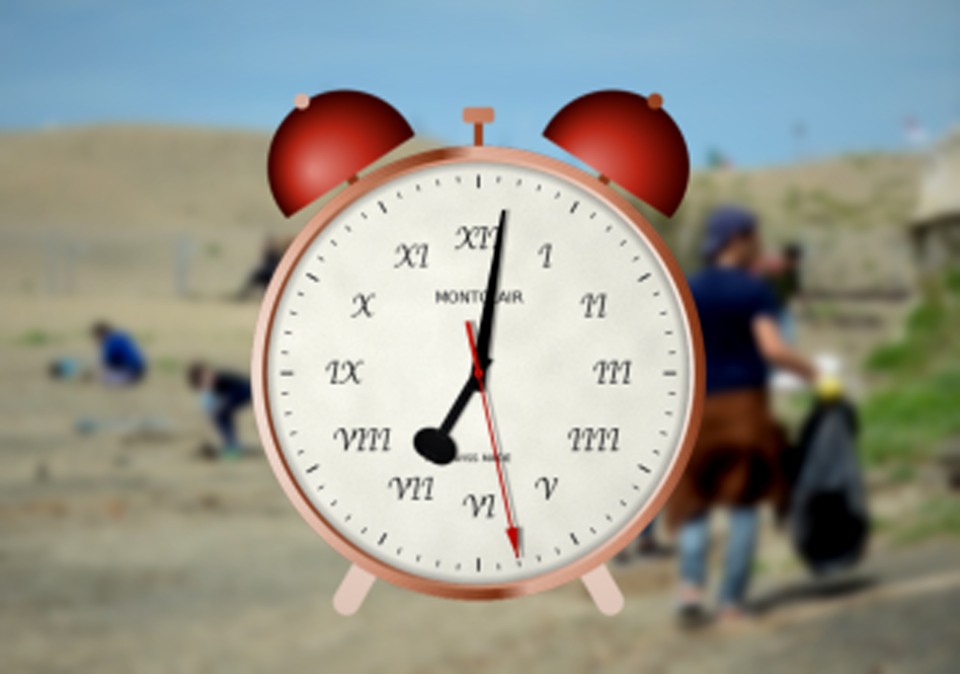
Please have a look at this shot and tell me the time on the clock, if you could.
7:01:28
